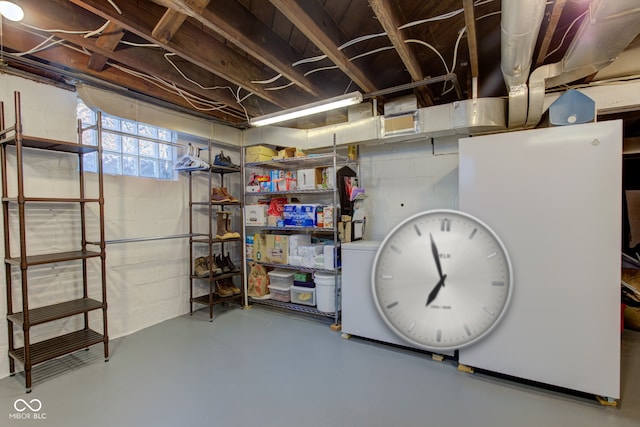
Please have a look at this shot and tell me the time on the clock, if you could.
6:57
